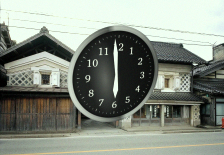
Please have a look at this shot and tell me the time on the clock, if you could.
5:59
